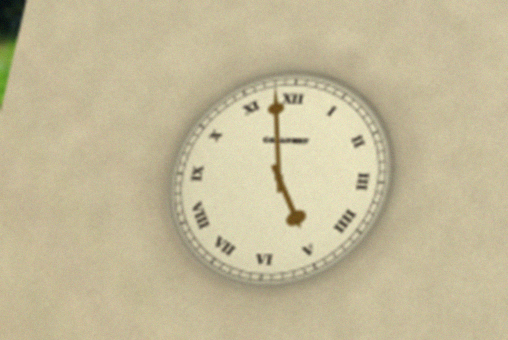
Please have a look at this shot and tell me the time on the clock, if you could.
4:58
